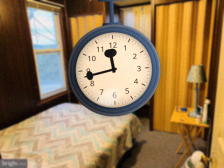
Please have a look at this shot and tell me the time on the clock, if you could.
11:43
